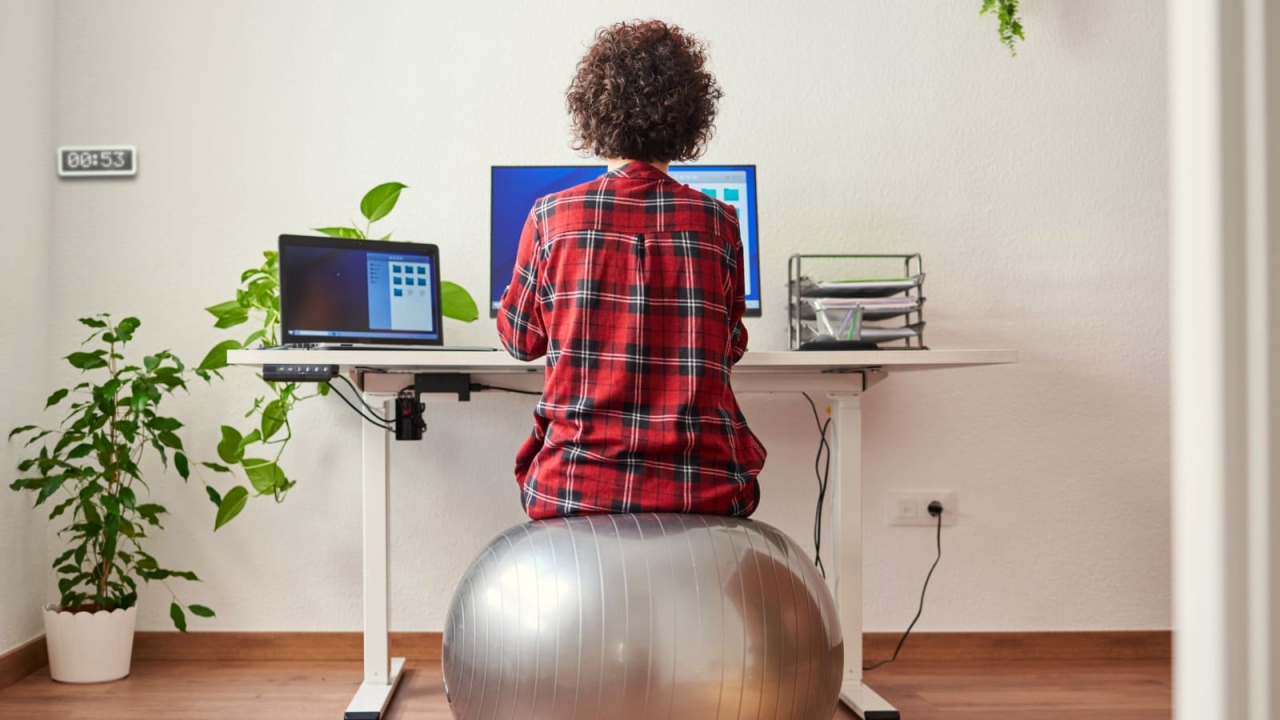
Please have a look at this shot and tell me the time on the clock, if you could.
0:53
